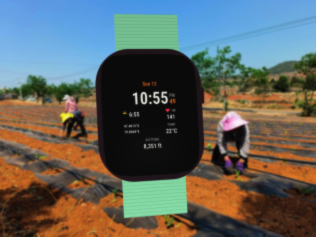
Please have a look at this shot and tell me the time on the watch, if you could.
10:55
